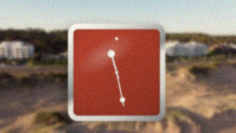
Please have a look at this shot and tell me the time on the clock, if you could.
11:28
